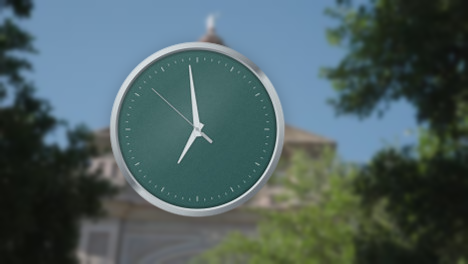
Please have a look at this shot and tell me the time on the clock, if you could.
6:58:52
